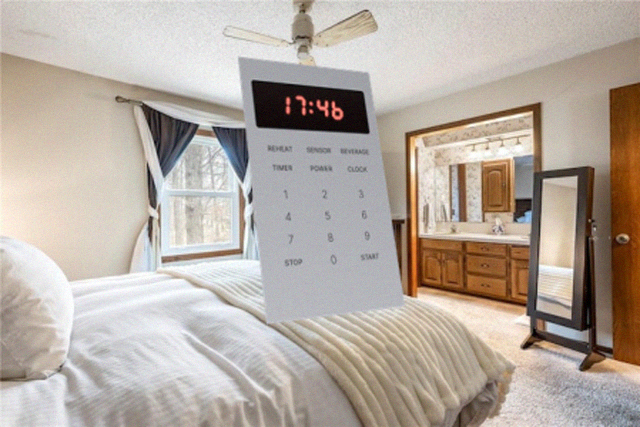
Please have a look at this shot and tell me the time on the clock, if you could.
17:46
